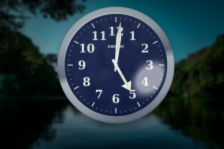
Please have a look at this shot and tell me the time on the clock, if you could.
5:01
